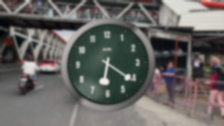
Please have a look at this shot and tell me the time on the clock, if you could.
6:21
